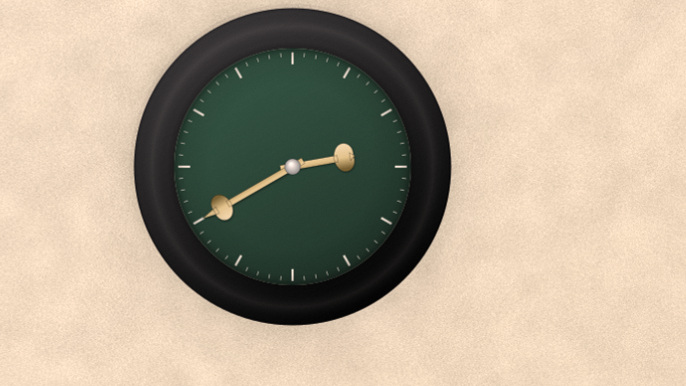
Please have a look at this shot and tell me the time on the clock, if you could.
2:40
